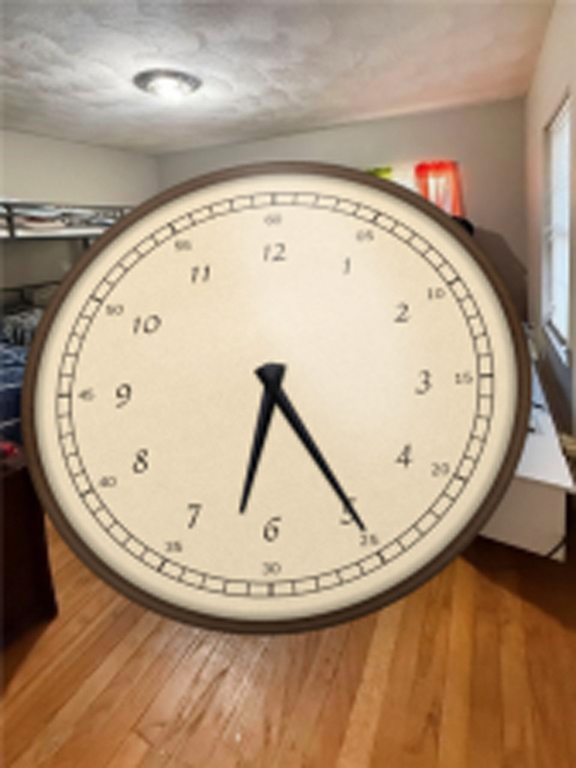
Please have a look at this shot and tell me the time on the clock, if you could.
6:25
